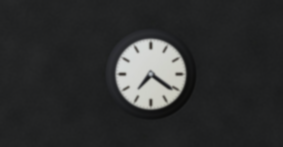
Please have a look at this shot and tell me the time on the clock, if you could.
7:21
